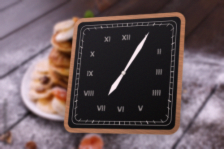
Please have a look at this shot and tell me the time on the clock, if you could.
7:05
